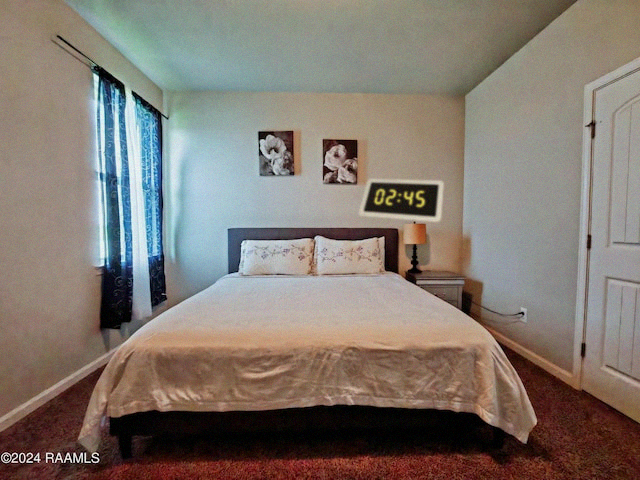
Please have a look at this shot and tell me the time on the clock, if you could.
2:45
